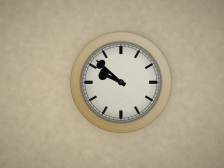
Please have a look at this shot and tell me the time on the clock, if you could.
9:52
